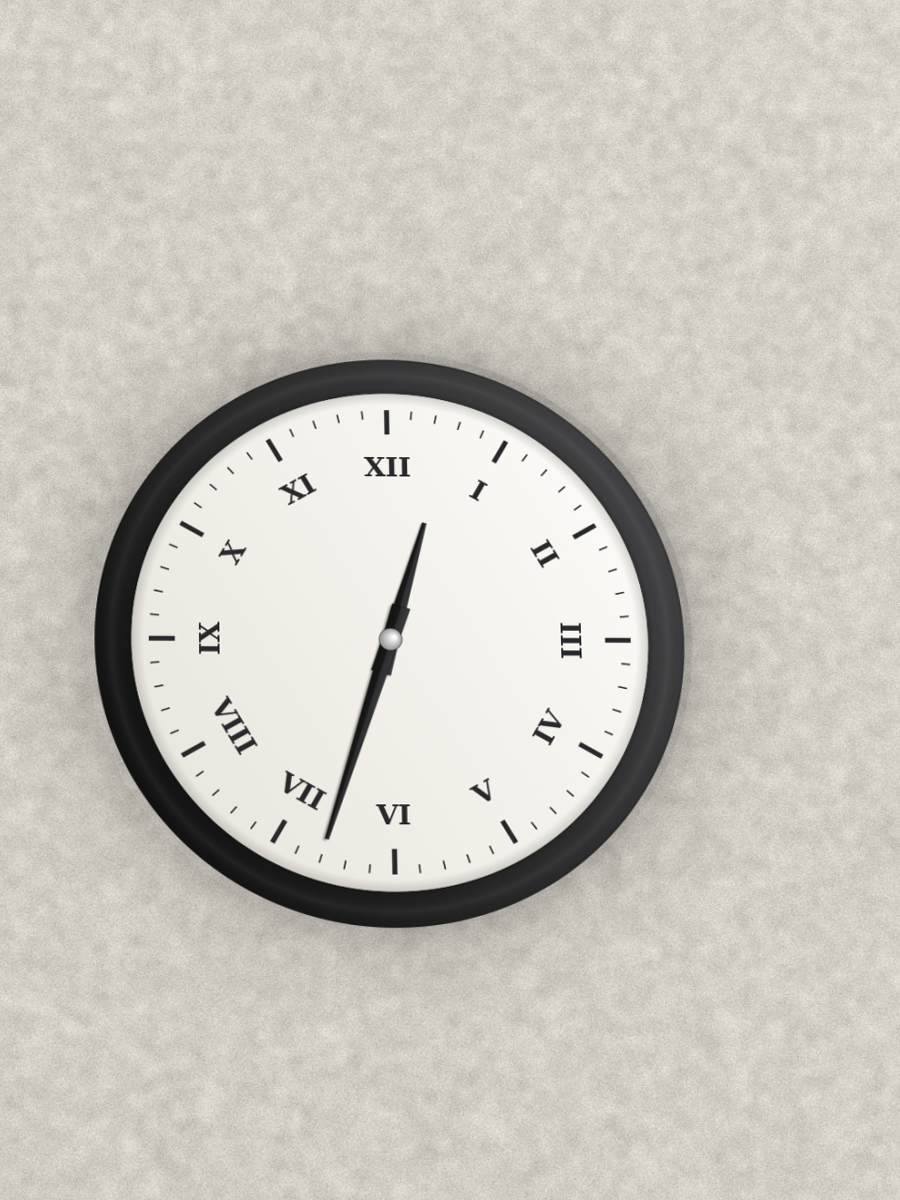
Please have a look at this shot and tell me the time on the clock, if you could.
12:33
